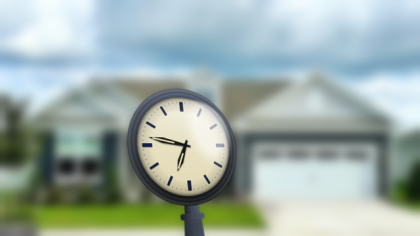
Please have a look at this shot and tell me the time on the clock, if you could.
6:47
